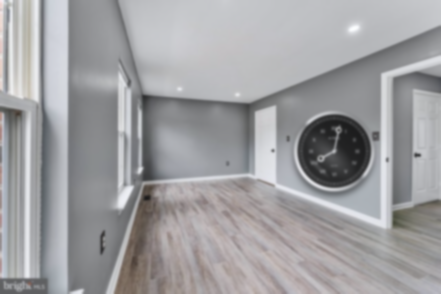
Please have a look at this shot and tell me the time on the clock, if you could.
8:02
